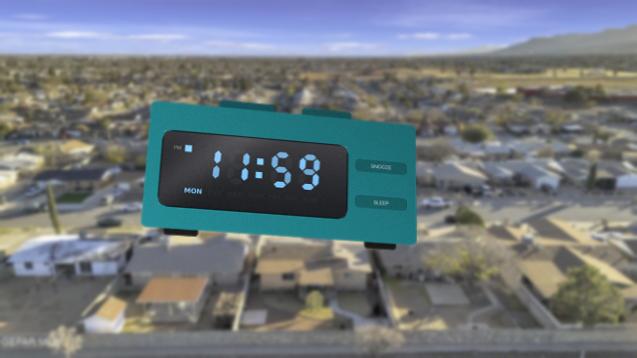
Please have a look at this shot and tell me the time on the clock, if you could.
11:59
